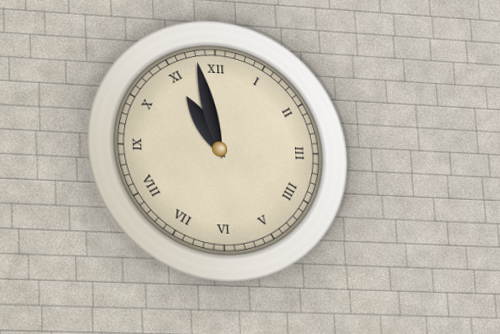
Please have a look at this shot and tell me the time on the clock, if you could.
10:58
